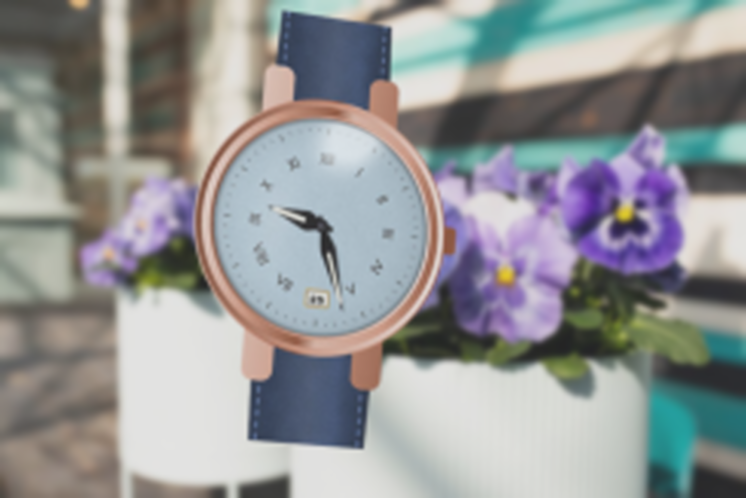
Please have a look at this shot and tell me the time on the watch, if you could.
9:27
